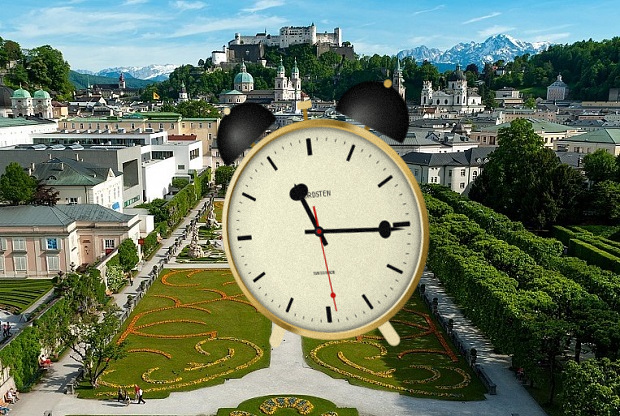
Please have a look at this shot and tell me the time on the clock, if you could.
11:15:29
